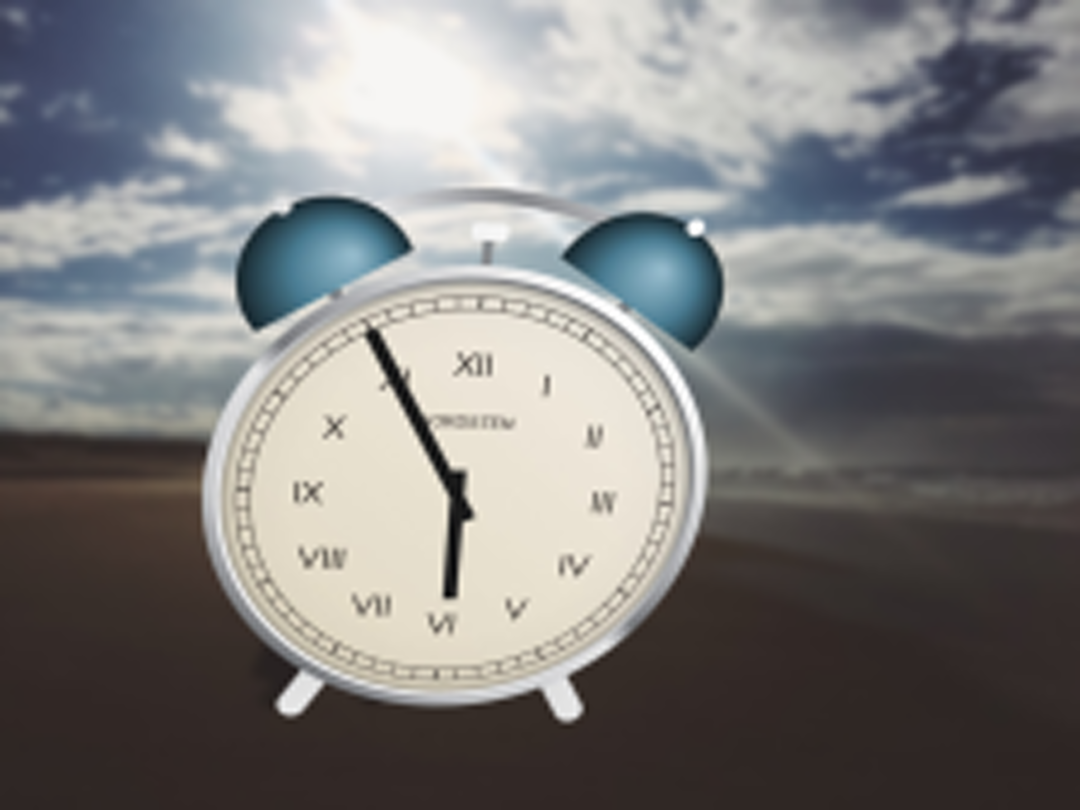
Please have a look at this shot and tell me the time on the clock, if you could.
5:55
